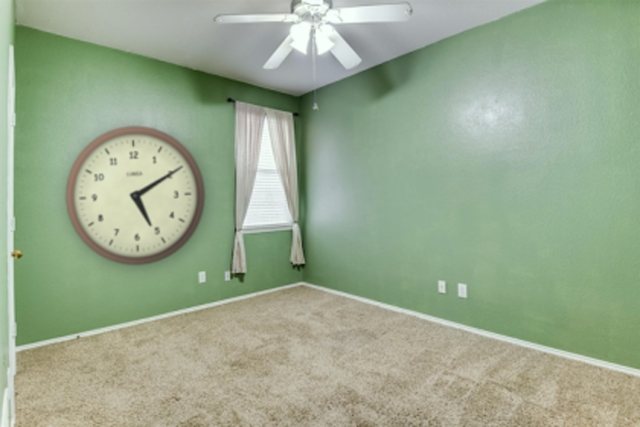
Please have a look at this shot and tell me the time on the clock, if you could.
5:10
